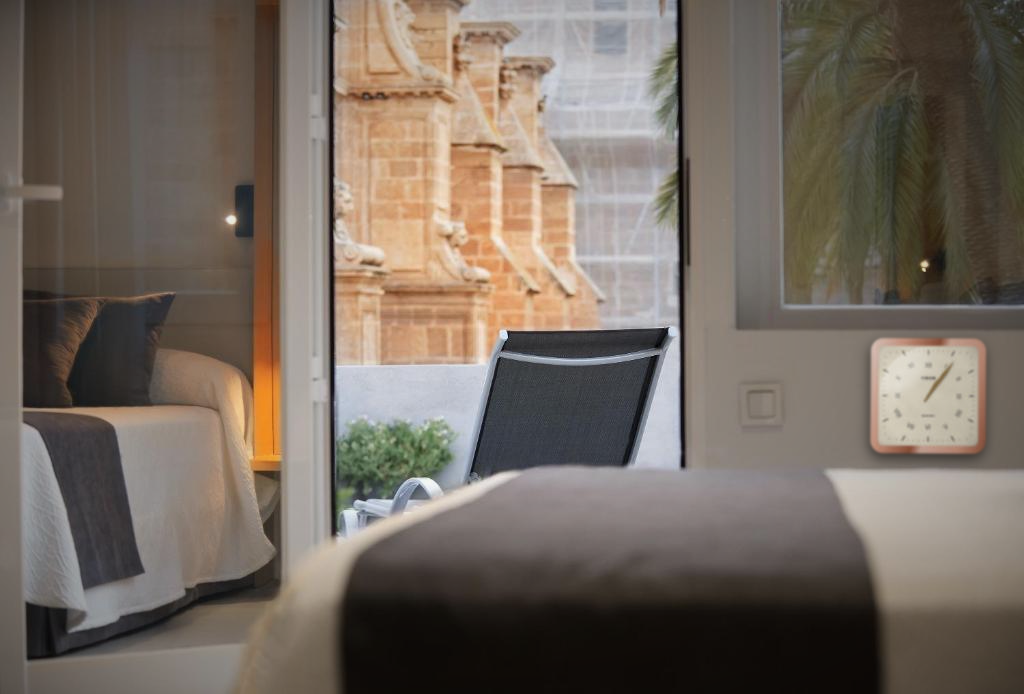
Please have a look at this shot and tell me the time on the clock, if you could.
1:06
